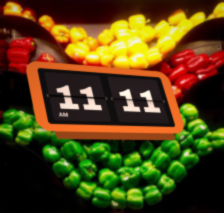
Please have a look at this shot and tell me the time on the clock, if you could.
11:11
